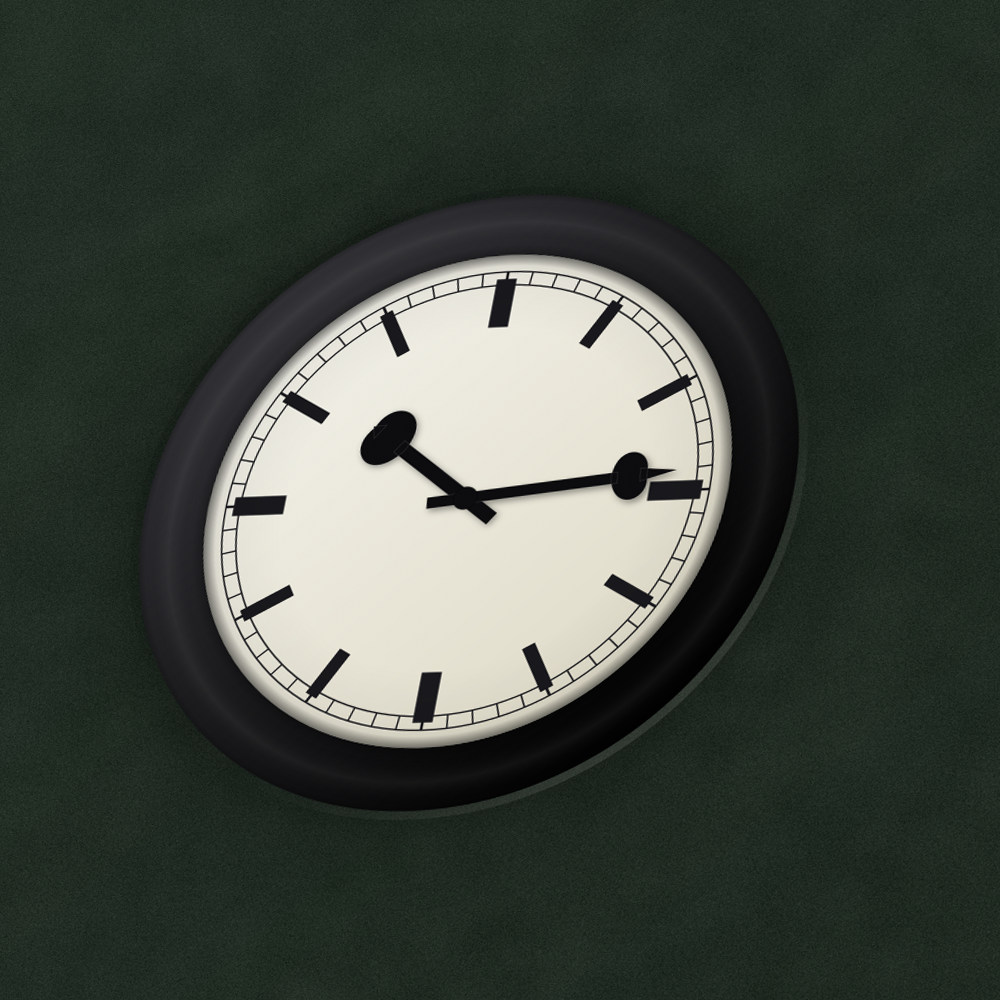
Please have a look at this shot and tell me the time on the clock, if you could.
10:14
